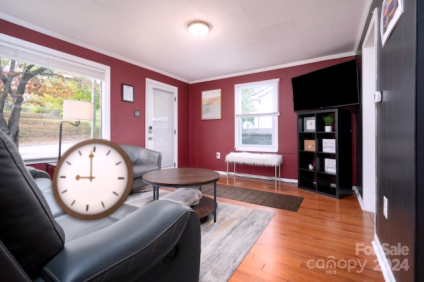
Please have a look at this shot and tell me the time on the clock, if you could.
8:59
